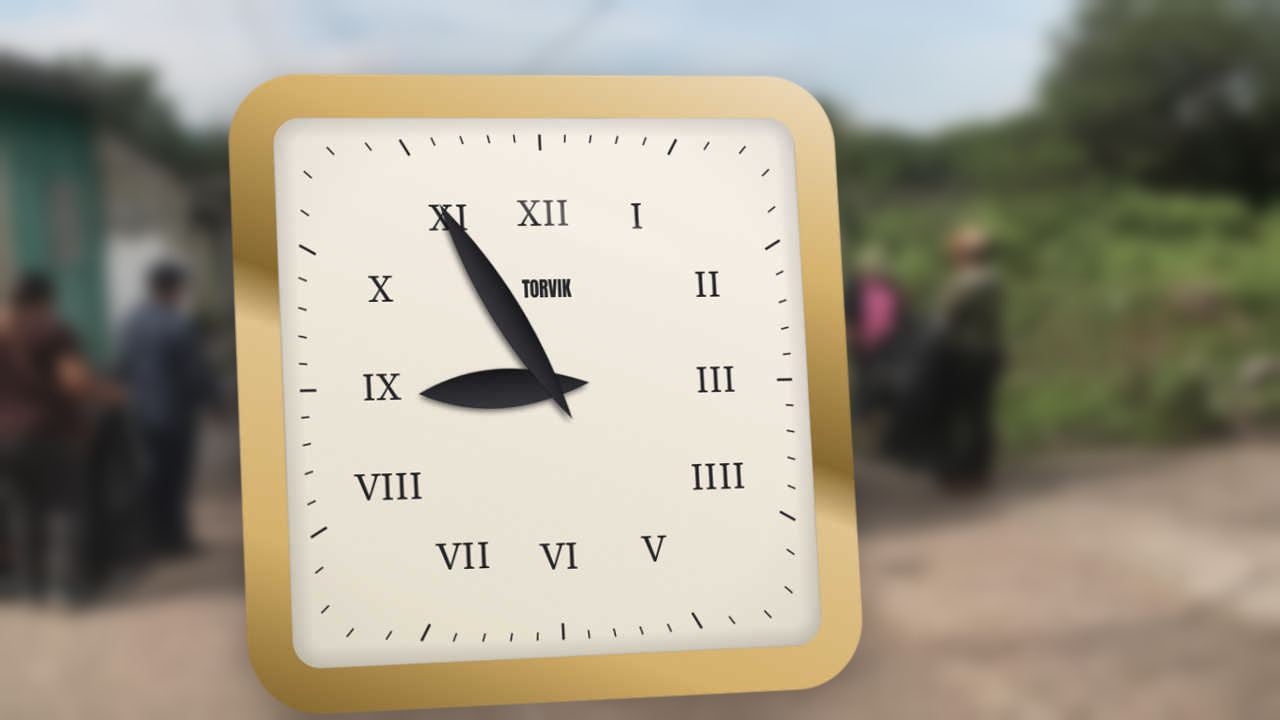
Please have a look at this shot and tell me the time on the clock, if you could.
8:55
